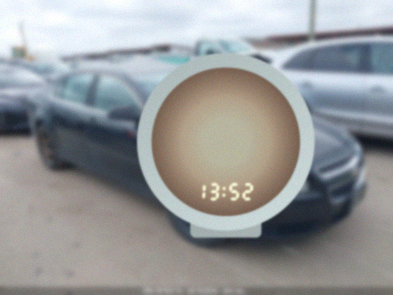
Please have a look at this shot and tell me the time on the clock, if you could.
13:52
